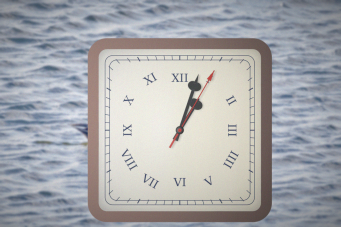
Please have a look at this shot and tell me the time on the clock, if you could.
1:03:05
